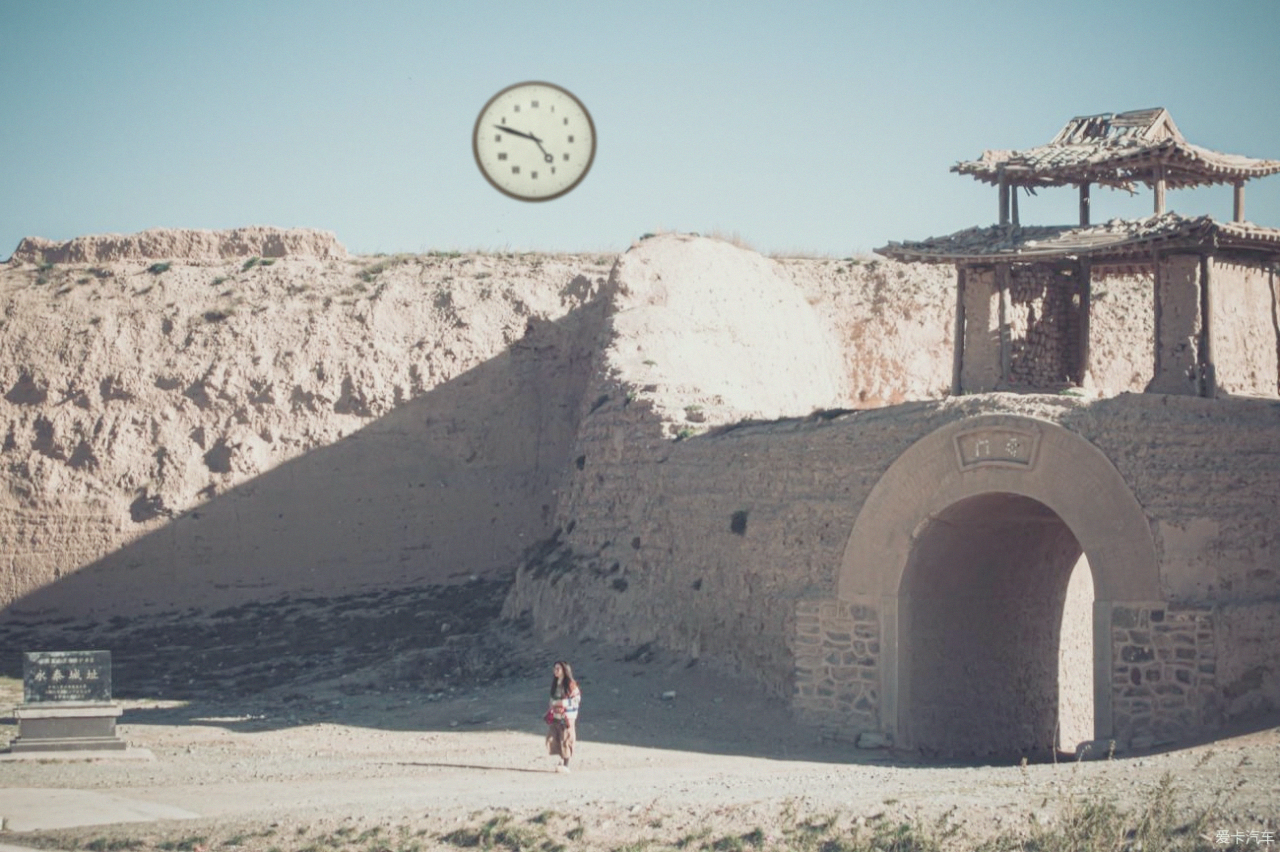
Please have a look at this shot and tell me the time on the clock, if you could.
4:48
